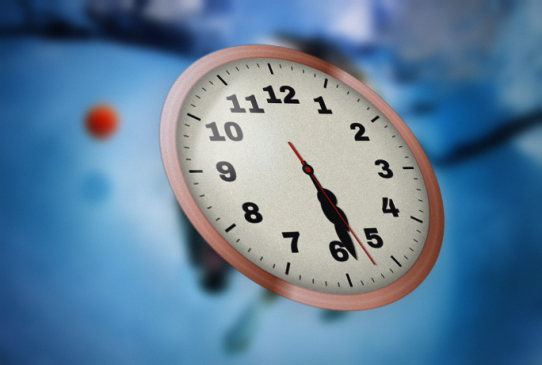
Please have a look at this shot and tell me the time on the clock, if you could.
5:28:27
